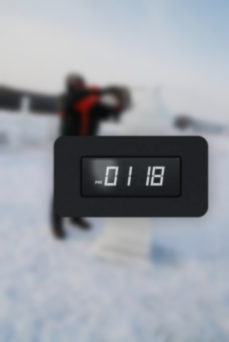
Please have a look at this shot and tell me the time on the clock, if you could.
1:18
